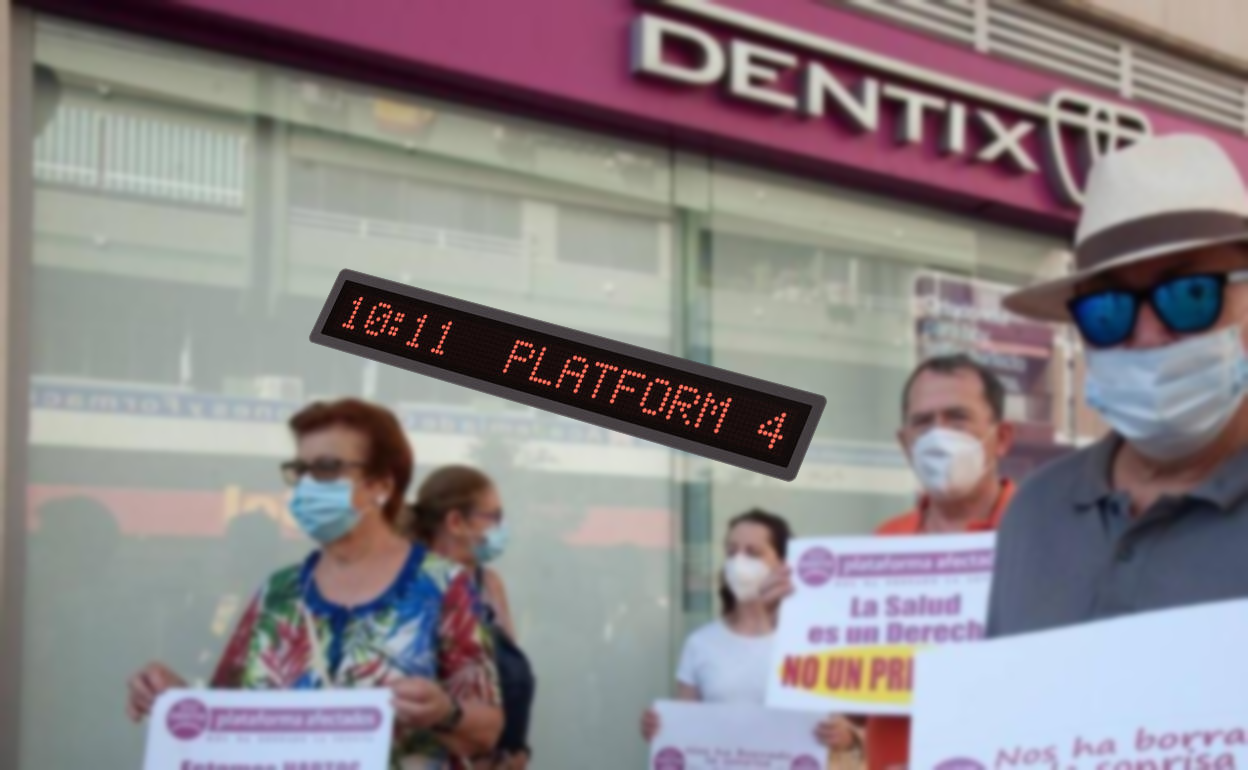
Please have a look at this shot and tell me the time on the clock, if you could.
10:11
